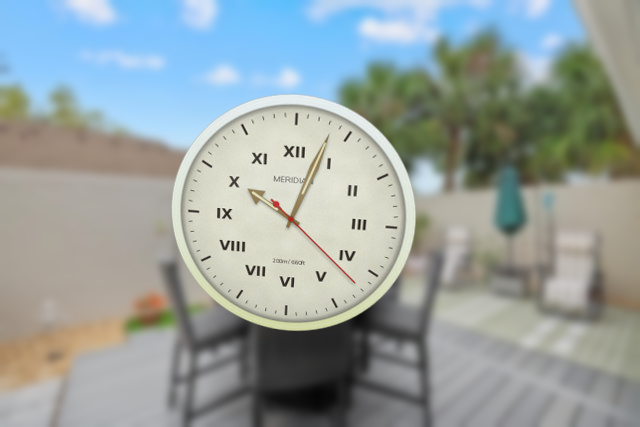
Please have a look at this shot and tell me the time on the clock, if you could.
10:03:22
